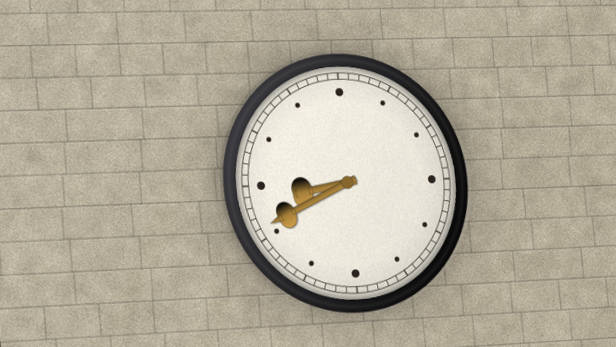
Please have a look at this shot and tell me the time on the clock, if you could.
8:41
